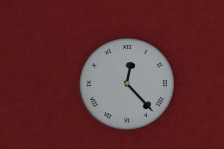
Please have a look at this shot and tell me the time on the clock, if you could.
12:23
